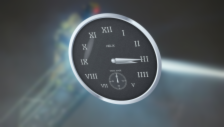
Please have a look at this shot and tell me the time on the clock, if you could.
3:15
